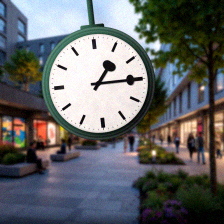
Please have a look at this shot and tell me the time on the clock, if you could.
1:15
